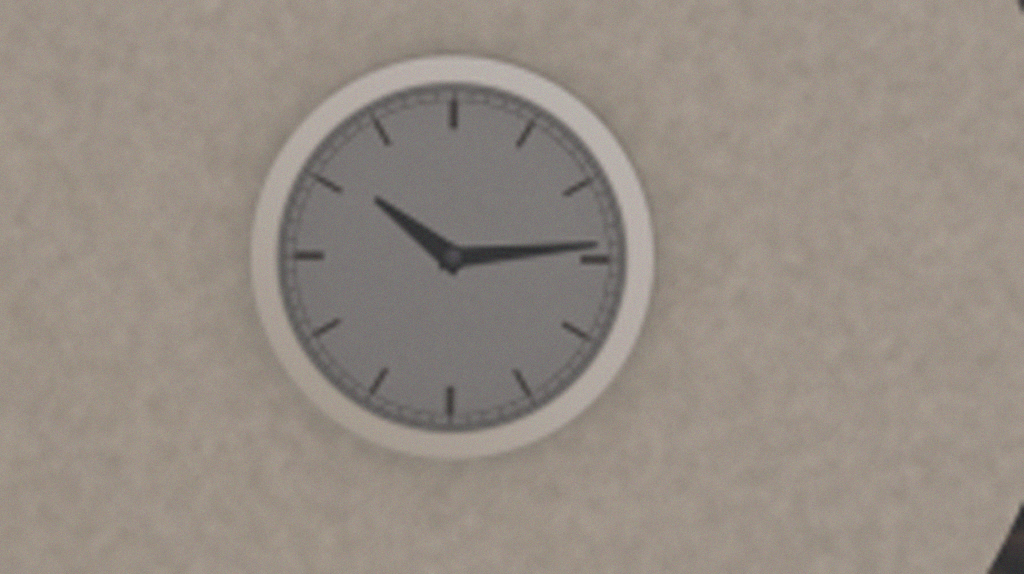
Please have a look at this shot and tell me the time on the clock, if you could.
10:14
